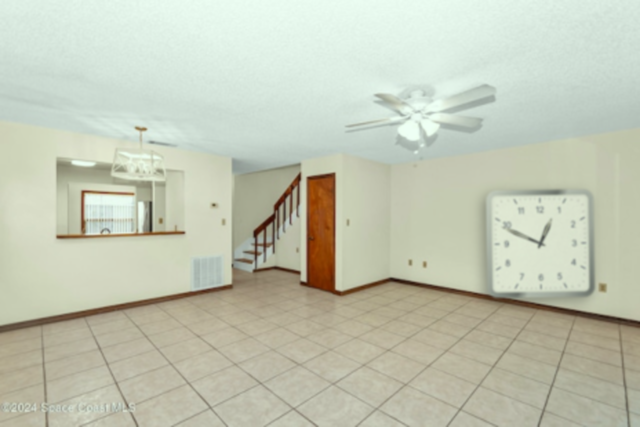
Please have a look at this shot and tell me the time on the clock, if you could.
12:49
